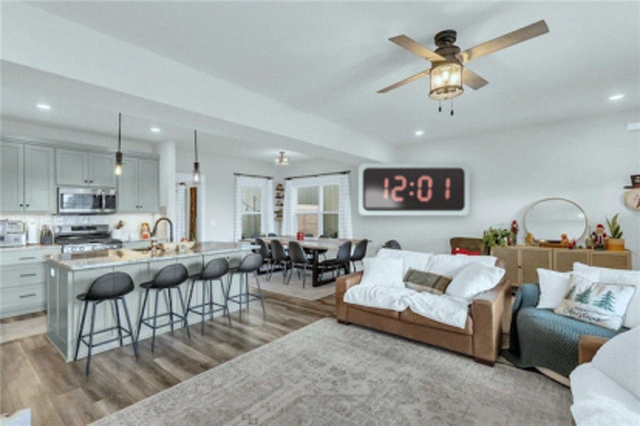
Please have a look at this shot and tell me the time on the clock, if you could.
12:01
